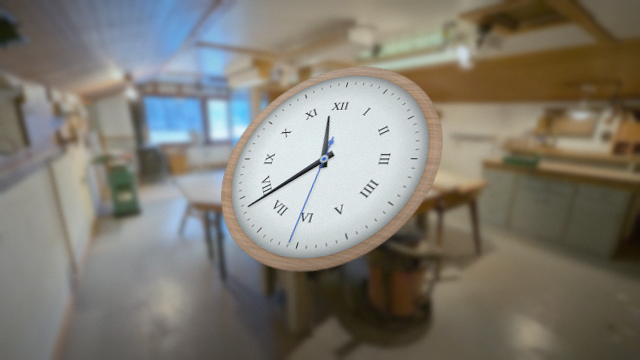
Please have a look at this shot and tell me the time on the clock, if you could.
11:38:31
